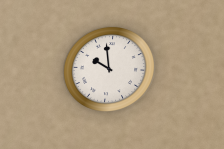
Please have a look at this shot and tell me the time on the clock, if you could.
9:58
